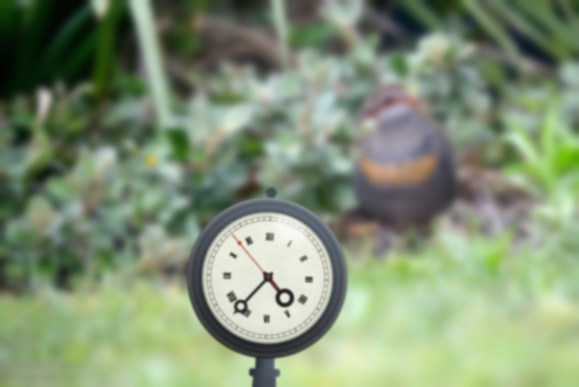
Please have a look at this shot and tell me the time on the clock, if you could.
4:36:53
